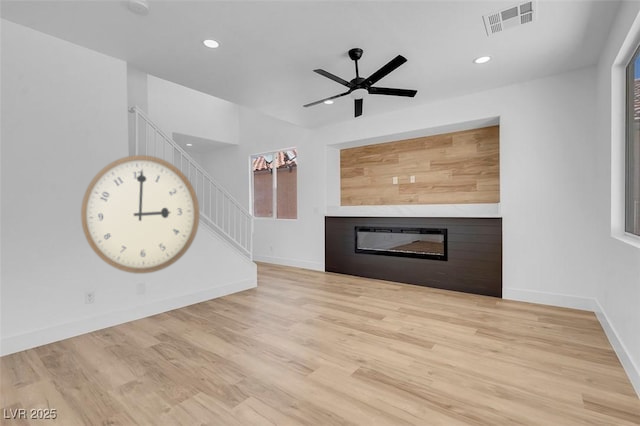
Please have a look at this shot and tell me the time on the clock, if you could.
3:01
